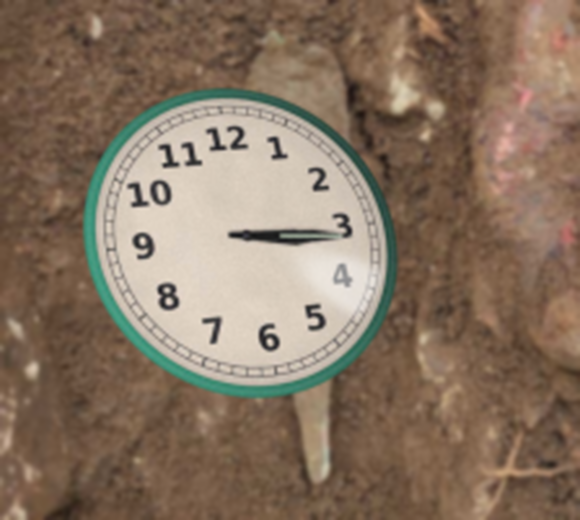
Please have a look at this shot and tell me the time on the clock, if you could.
3:16
